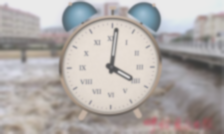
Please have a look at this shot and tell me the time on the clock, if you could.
4:01
